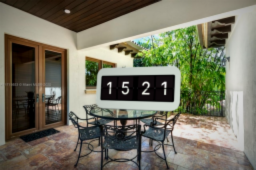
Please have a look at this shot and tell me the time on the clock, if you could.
15:21
